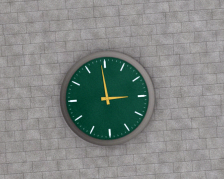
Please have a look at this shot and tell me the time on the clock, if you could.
2:59
